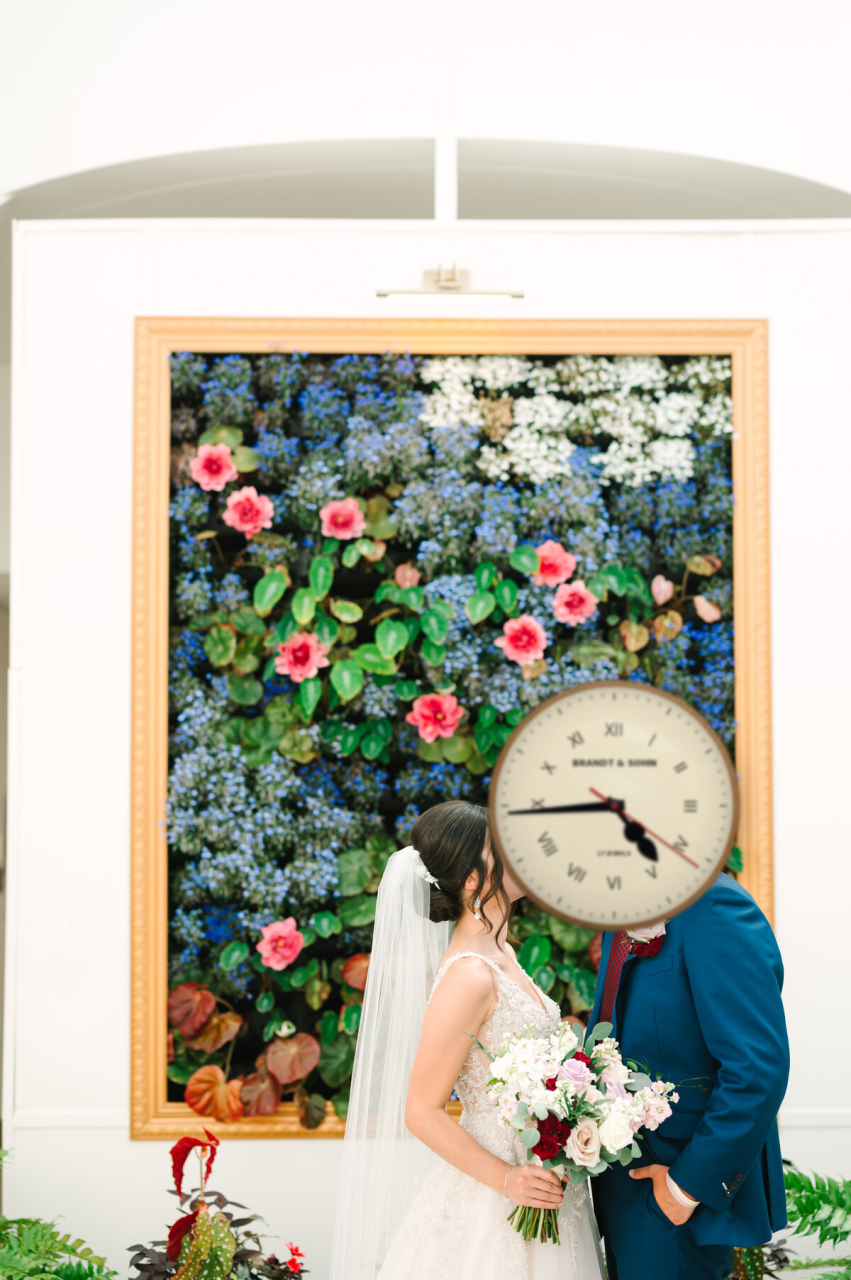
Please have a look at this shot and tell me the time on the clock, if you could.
4:44:21
